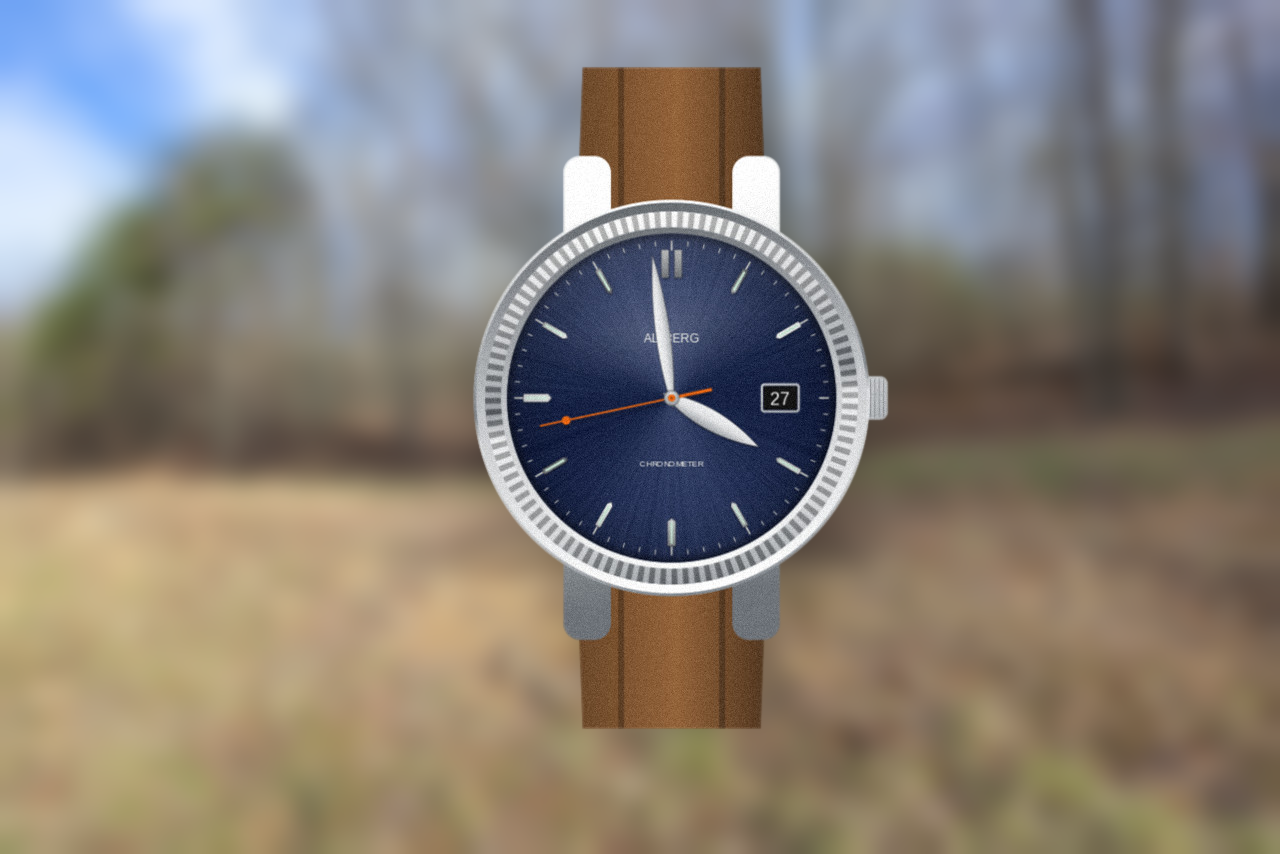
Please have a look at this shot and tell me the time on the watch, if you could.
3:58:43
